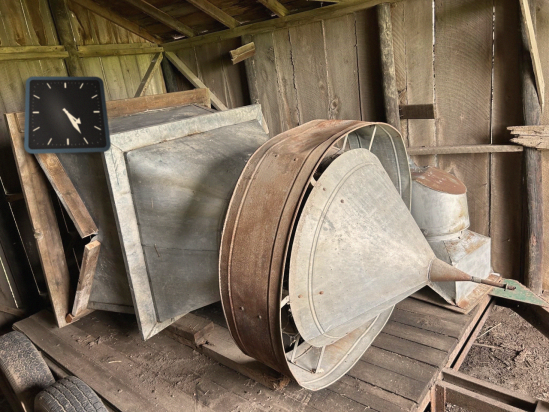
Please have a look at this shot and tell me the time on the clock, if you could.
4:25
